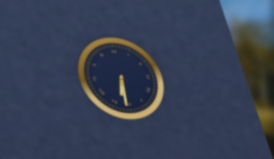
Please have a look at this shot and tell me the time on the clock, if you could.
6:31
